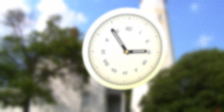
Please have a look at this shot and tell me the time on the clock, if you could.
2:54
